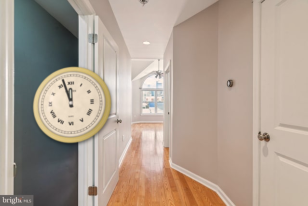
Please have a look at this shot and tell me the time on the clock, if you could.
11:57
